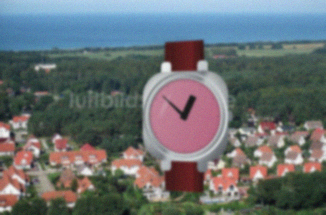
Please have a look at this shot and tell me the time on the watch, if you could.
12:52
